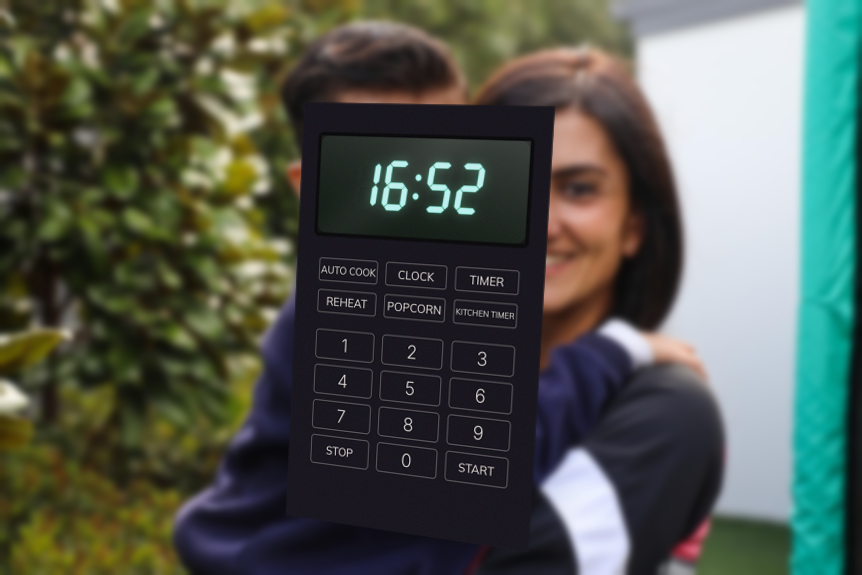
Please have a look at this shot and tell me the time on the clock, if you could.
16:52
